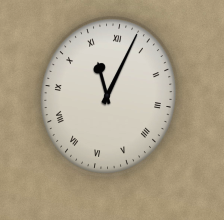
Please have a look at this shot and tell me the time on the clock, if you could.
11:03
